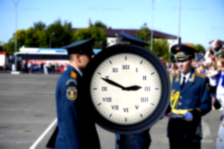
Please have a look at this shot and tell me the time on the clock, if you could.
2:49
